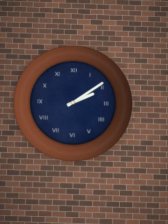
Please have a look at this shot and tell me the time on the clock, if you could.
2:09
